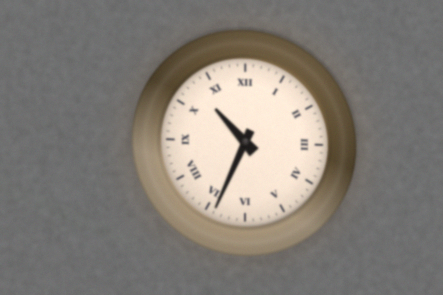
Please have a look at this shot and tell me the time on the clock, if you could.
10:34
